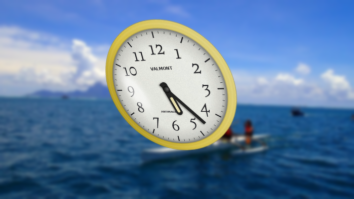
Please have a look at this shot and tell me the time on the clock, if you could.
5:23
